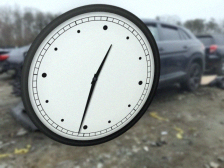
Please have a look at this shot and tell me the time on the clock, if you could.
12:31
